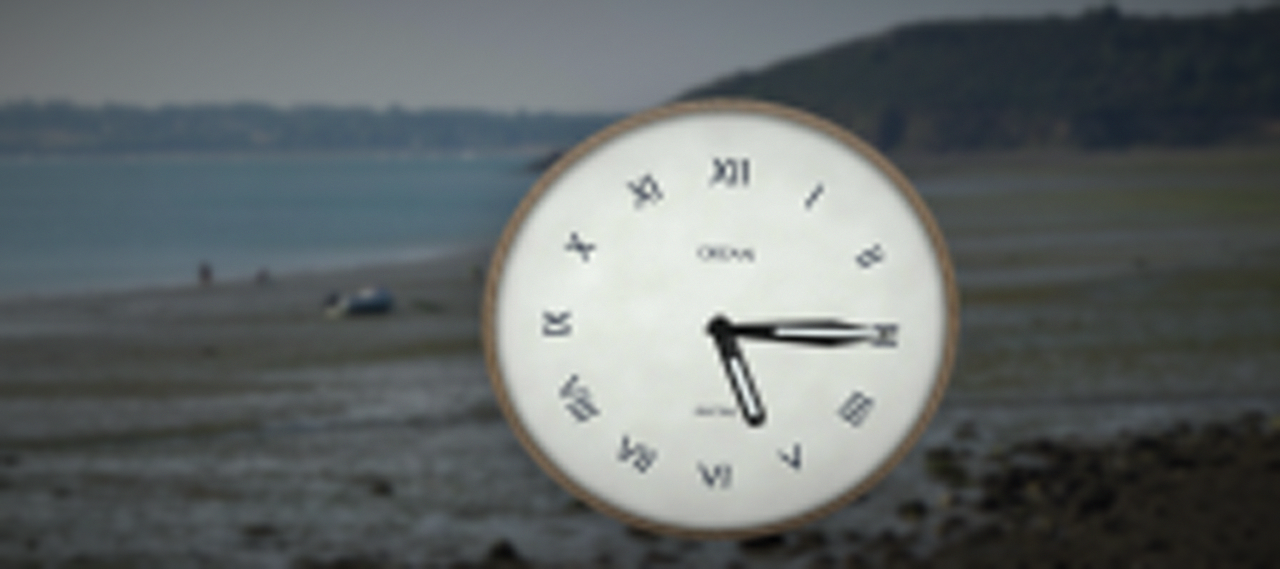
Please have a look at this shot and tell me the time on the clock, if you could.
5:15
